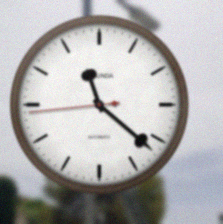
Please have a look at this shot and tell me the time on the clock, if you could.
11:21:44
